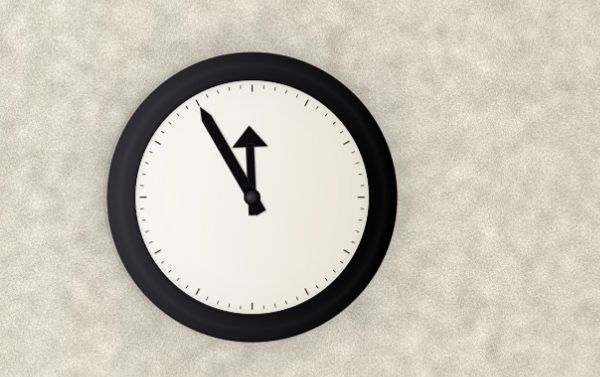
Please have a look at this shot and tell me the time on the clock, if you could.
11:55
